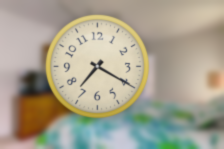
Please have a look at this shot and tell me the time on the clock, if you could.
7:20
